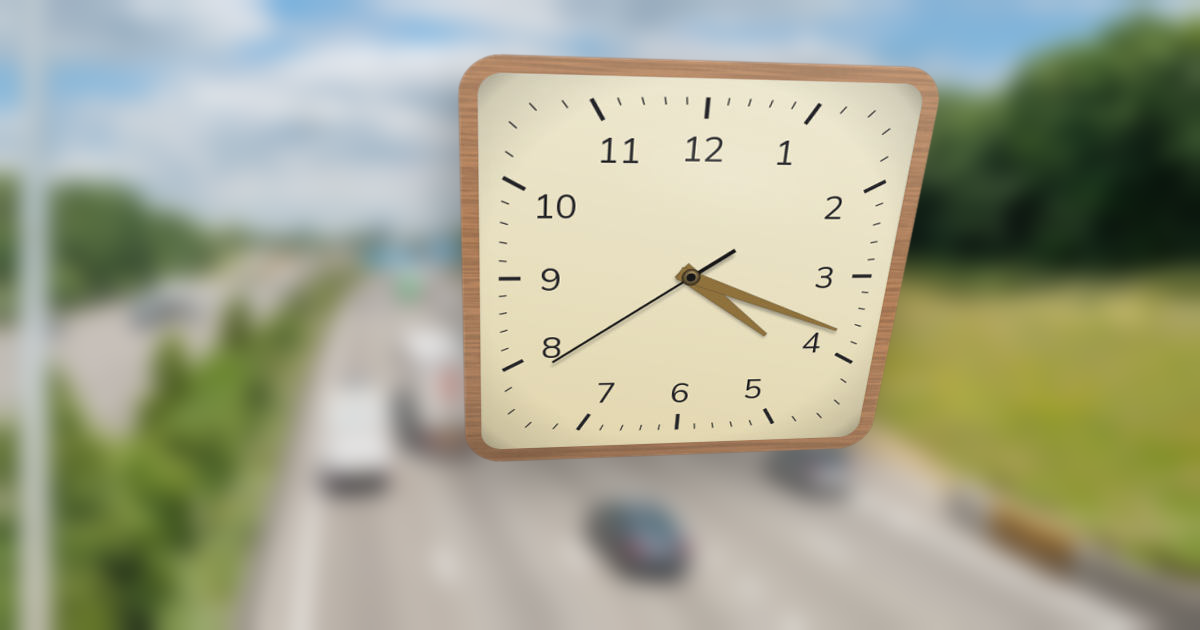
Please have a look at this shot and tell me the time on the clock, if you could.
4:18:39
